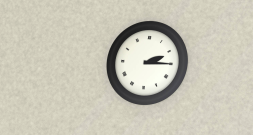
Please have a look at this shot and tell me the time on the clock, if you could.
2:15
